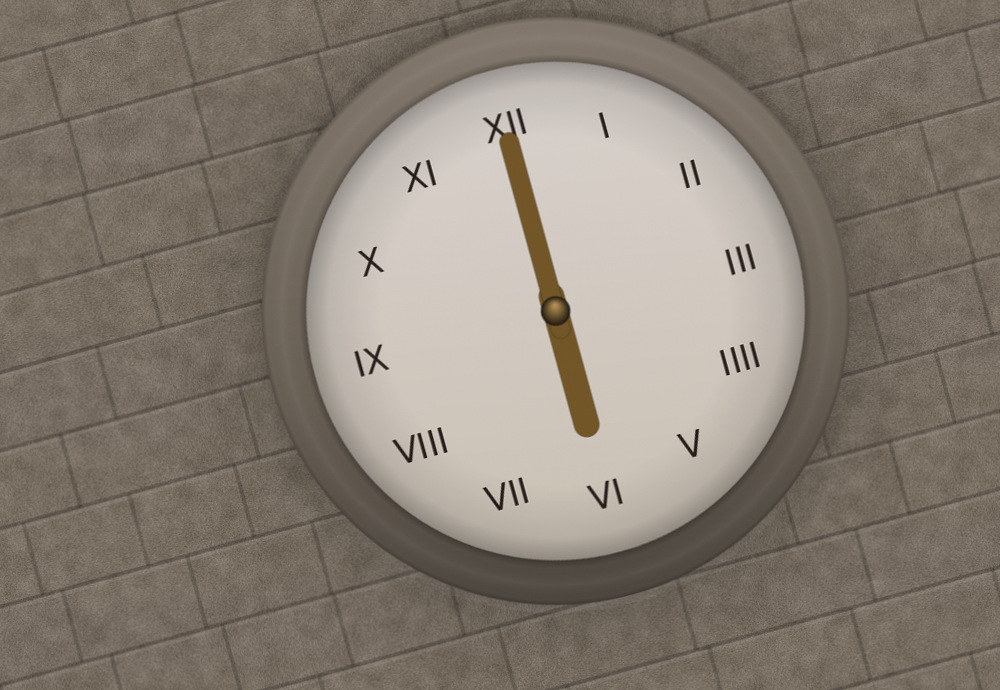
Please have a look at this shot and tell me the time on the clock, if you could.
6:00
